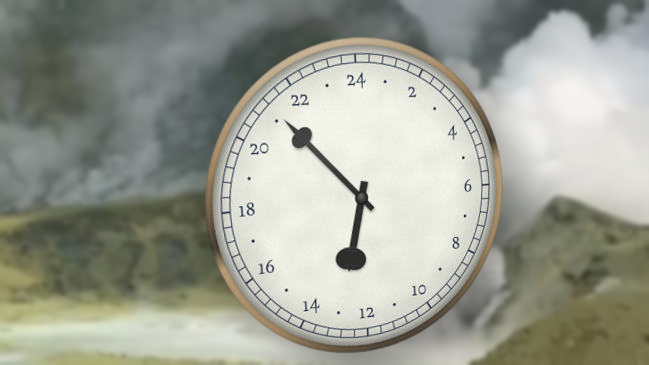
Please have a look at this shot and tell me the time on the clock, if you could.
12:53
